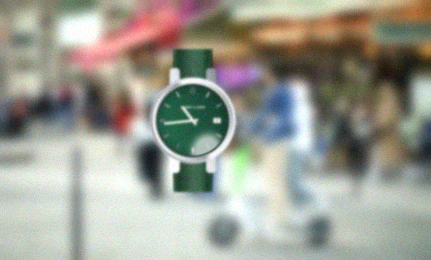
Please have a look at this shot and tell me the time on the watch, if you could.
10:44
